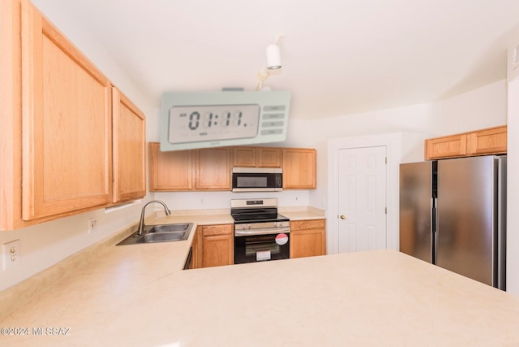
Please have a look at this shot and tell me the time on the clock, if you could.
1:11
